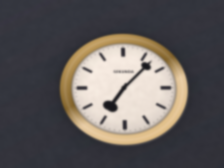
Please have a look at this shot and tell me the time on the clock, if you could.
7:07
